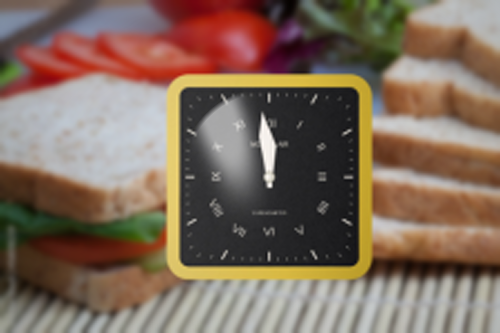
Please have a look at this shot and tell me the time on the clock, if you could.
11:59
